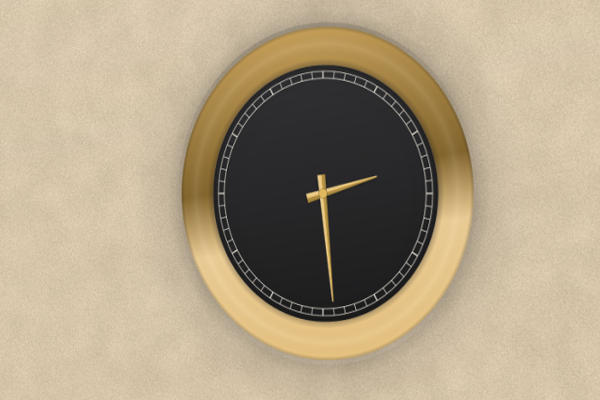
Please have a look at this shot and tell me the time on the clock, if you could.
2:29
